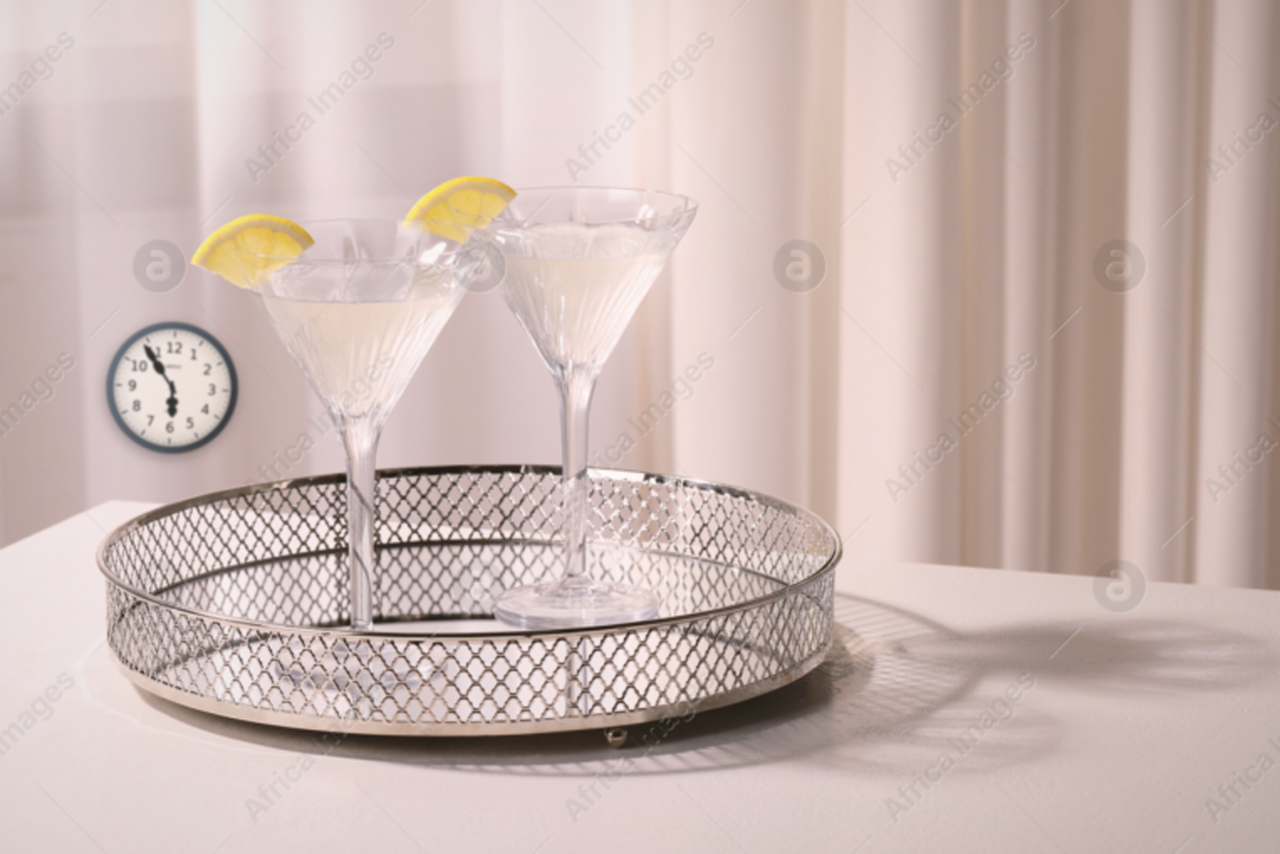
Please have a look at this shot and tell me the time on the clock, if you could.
5:54
